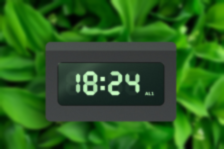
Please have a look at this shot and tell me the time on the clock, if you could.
18:24
